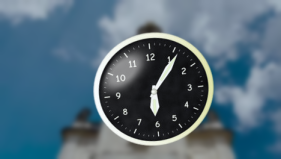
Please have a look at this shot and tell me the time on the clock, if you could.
6:06
